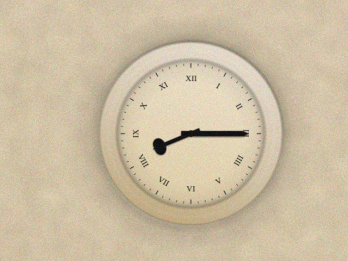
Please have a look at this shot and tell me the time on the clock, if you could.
8:15
